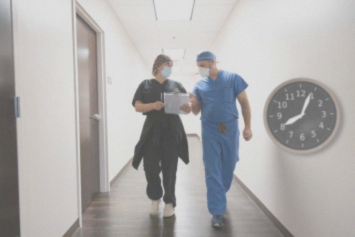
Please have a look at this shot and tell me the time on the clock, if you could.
8:04
